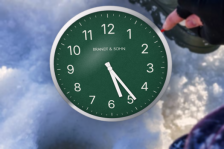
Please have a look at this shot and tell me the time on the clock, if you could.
5:24
